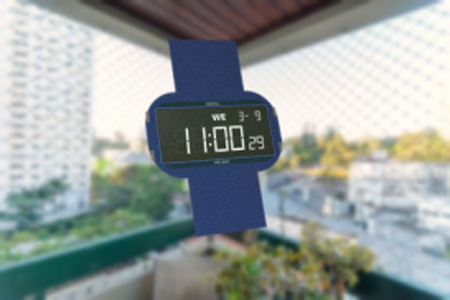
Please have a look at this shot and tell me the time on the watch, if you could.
11:00:29
